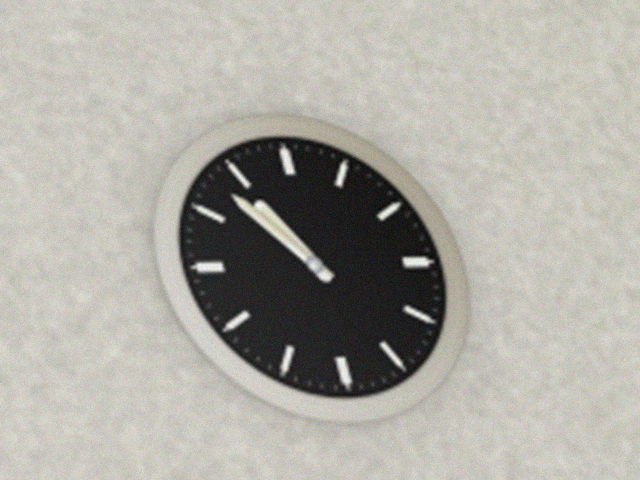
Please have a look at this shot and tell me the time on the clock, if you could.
10:53
